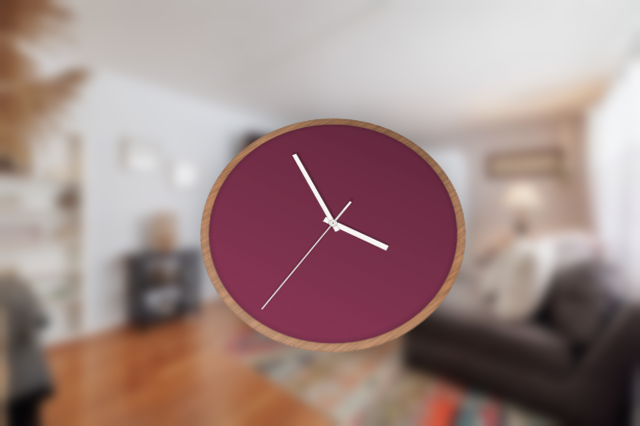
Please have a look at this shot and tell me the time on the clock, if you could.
3:55:36
